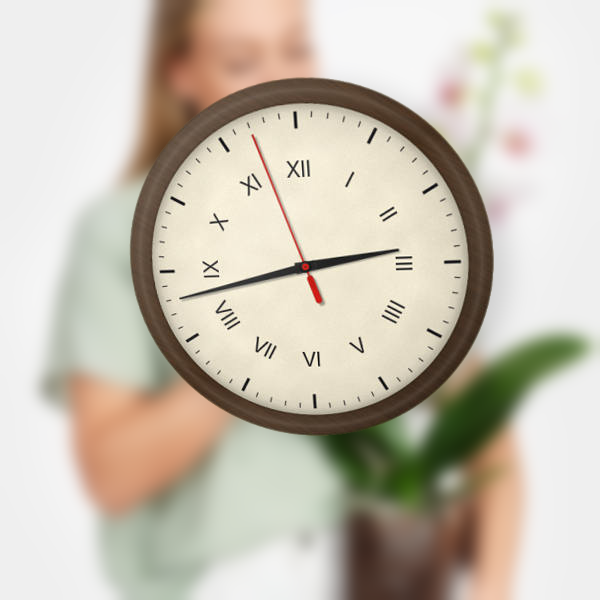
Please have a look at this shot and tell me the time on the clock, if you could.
2:42:57
